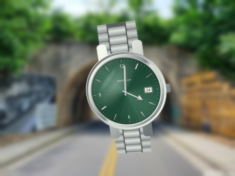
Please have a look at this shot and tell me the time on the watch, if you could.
4:01
